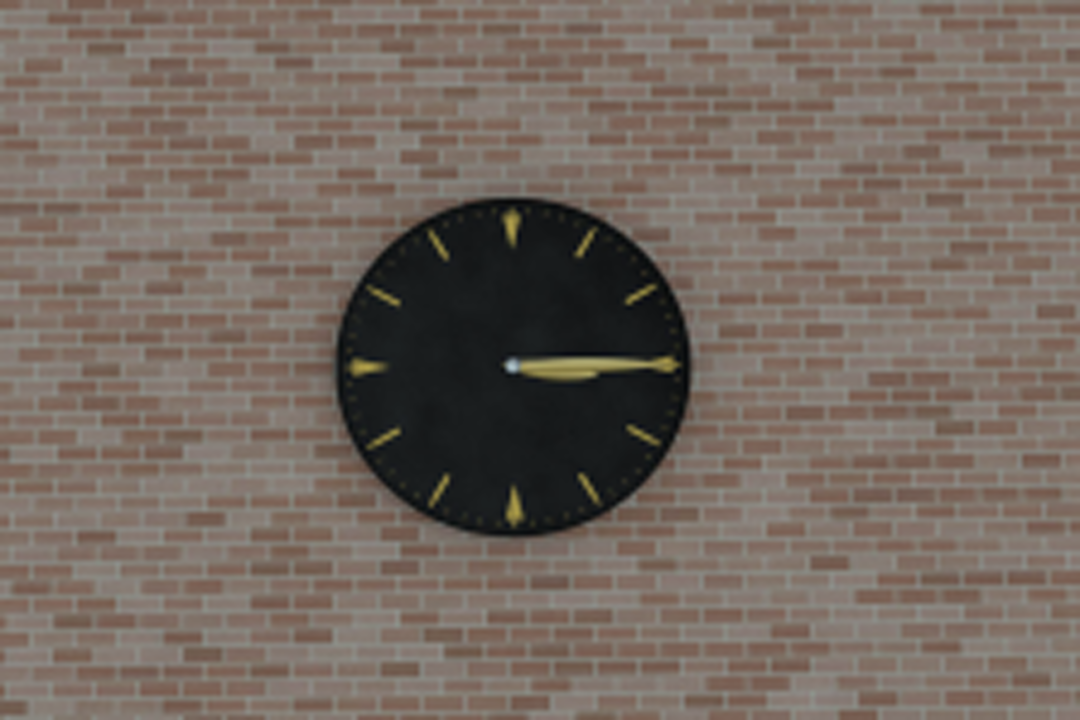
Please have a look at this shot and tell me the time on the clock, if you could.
3:15
